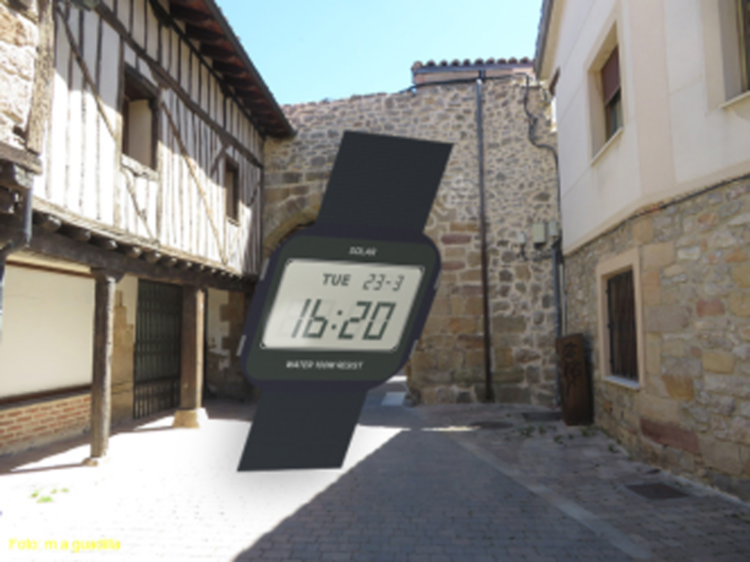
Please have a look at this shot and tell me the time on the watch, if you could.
16:20
